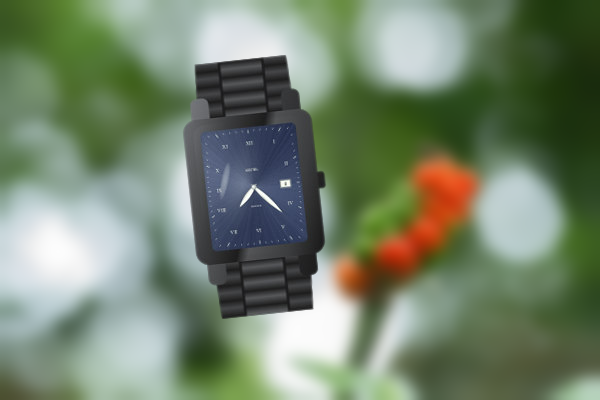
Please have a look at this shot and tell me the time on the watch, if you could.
7:23
